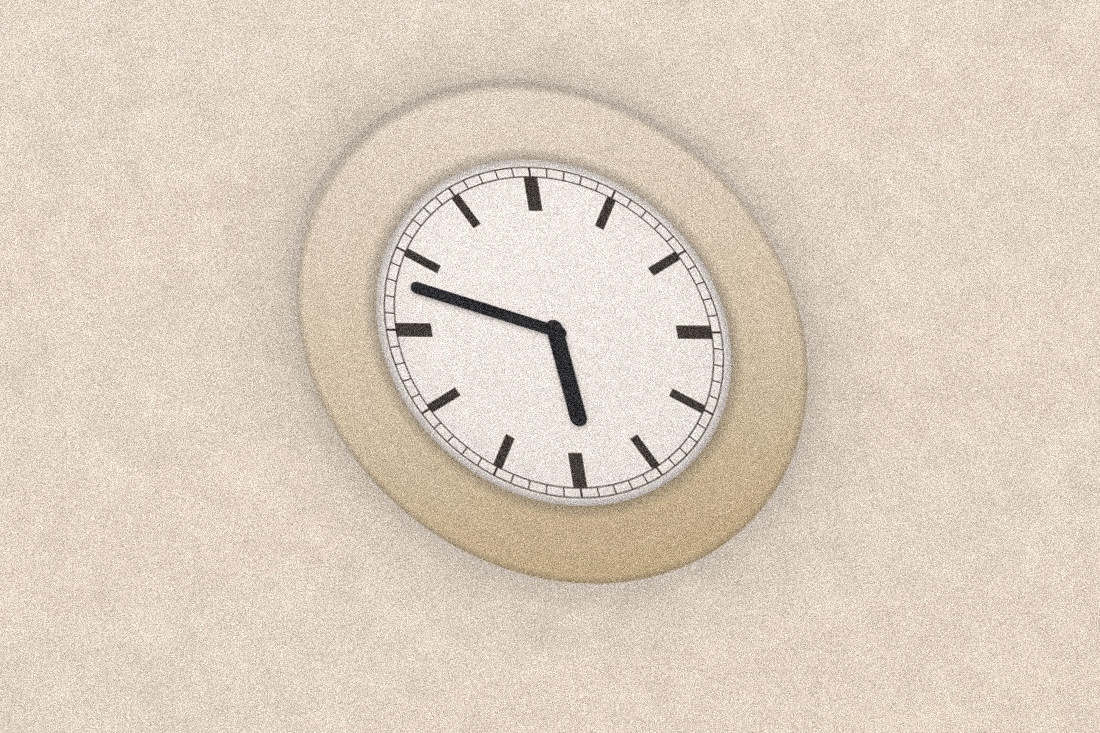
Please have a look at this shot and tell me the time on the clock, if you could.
5:48
